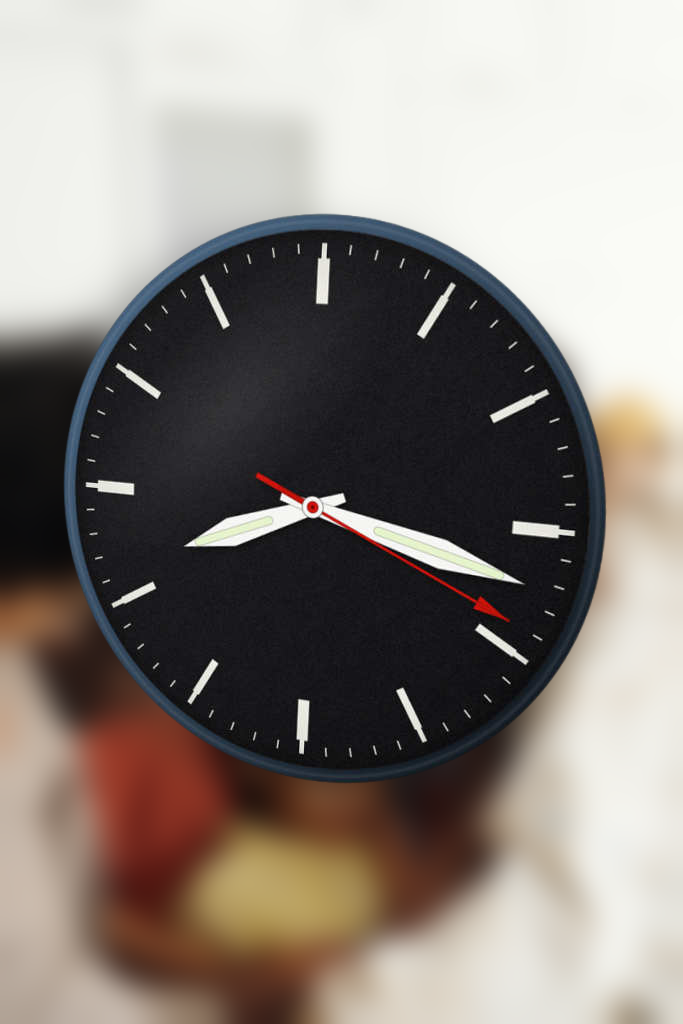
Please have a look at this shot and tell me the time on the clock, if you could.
8:17:19
